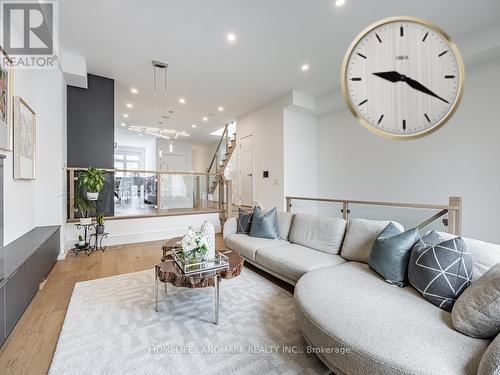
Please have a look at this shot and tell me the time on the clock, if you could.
9:20
